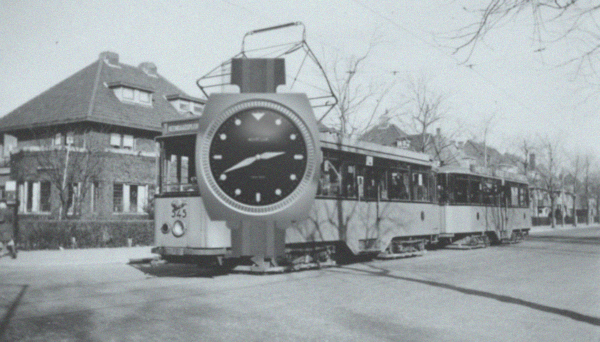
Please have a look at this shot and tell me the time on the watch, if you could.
2:41
